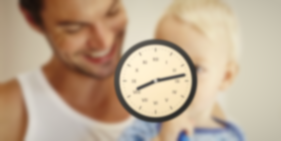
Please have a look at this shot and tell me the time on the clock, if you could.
8:13
